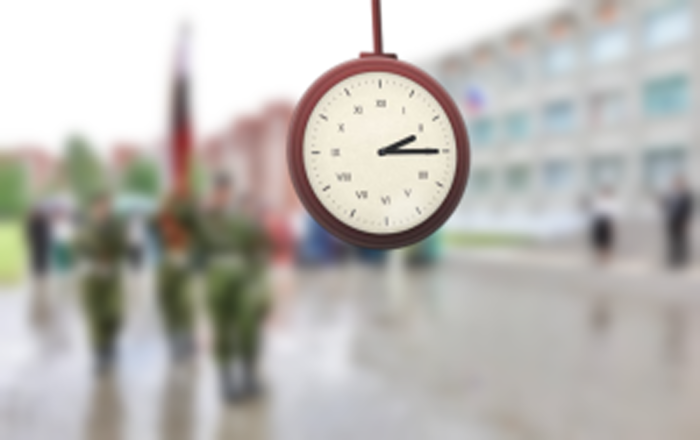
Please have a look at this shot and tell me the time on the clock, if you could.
2:15
